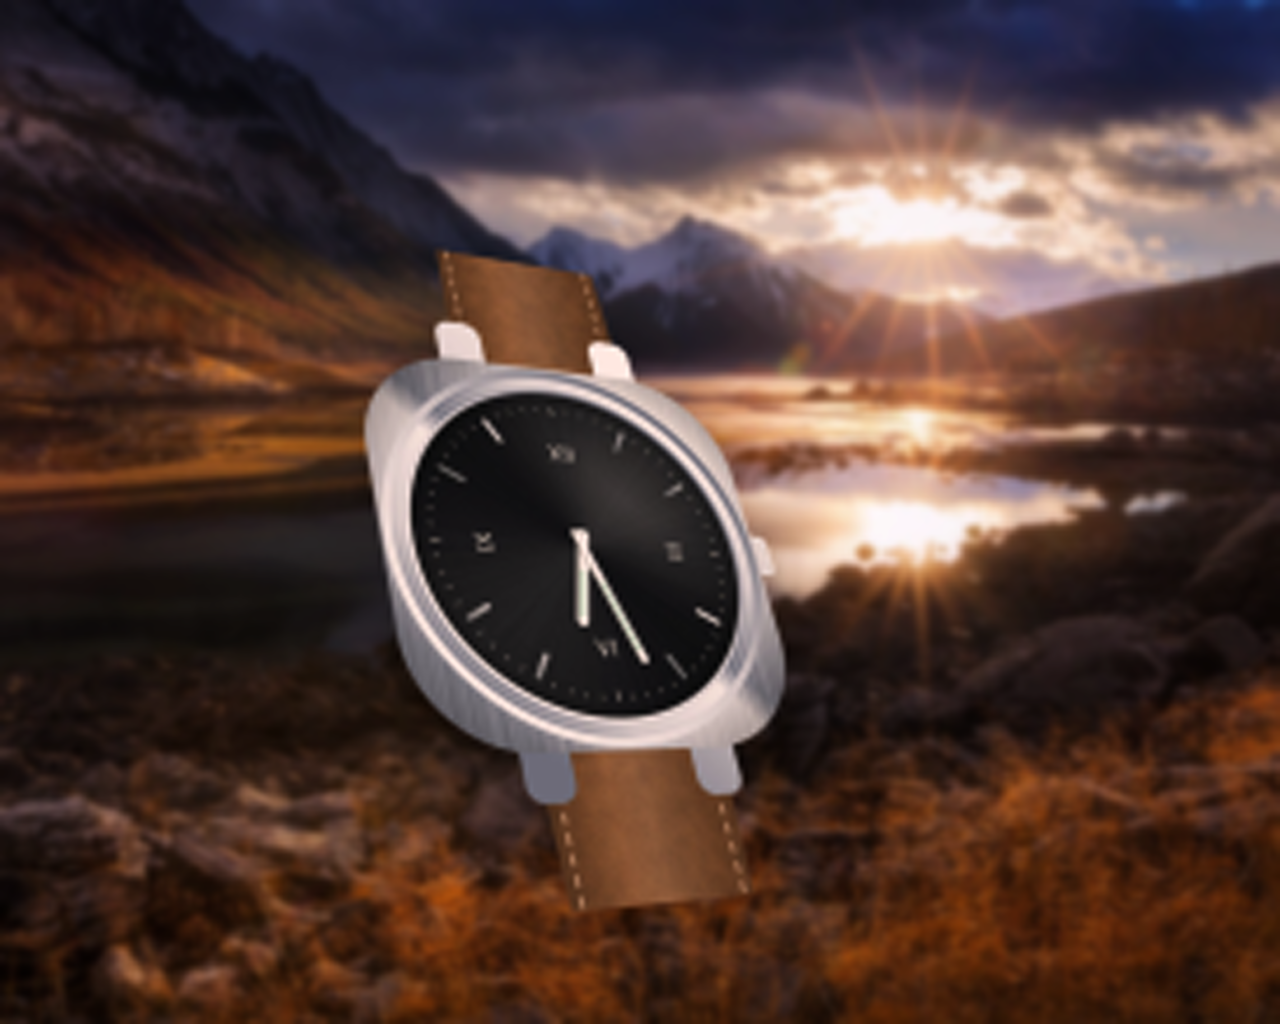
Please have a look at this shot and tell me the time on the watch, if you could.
6:27
